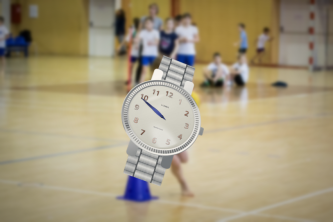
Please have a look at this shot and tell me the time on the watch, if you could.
9:49
